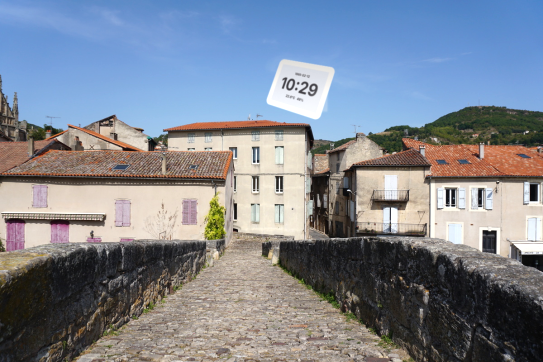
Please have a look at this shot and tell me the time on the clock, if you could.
10:29
